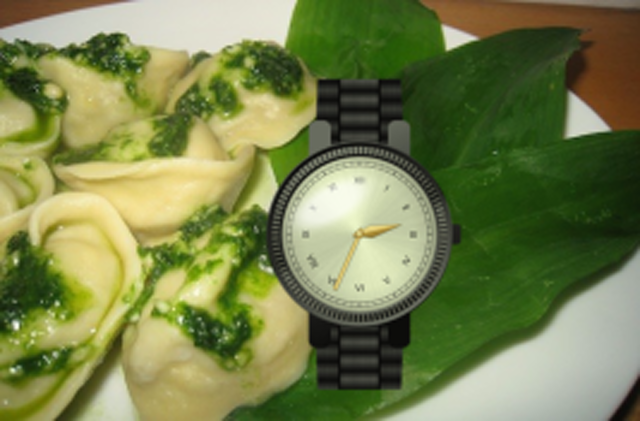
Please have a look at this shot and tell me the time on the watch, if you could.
2:34
